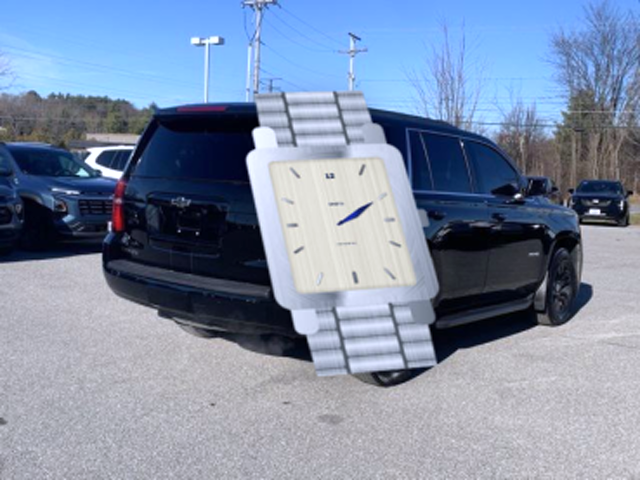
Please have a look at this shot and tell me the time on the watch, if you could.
2:10
